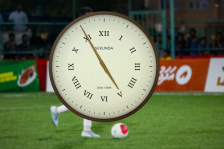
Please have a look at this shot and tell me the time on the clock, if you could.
4:55
